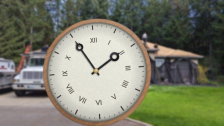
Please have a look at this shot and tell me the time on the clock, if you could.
1:55
